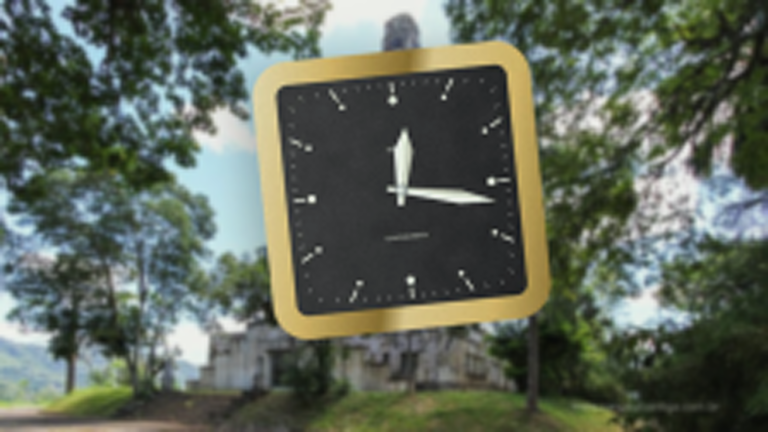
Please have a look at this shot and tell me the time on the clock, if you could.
12:17
